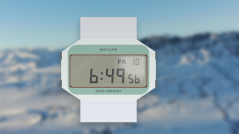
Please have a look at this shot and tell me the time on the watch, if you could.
6:49:56
